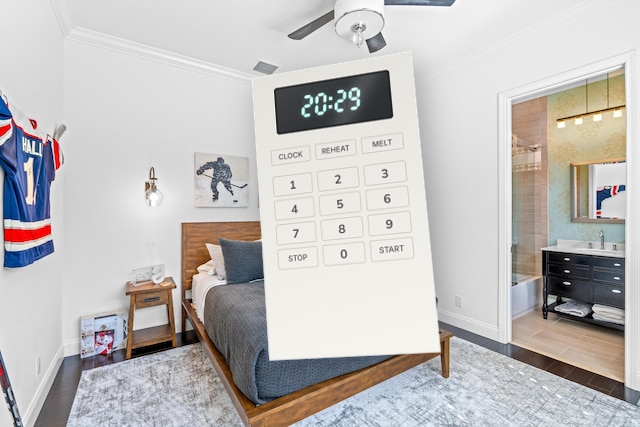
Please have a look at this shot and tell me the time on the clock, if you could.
20:29
